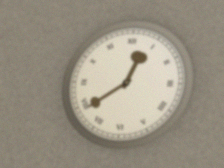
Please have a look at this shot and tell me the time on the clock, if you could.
12:39
